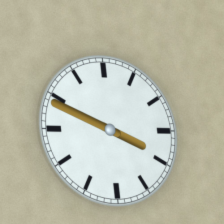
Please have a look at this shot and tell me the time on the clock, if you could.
3:49
